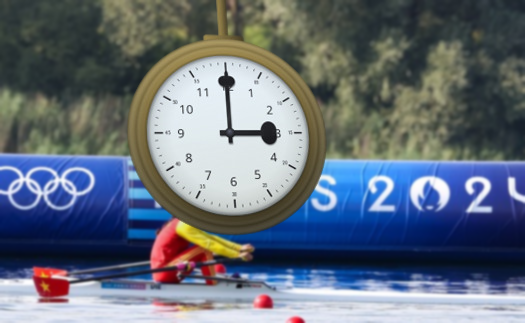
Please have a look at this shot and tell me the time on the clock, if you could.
3:00
